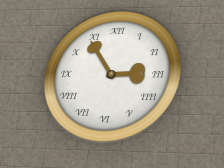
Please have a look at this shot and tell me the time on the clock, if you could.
2:54
